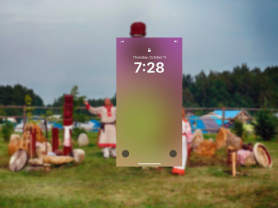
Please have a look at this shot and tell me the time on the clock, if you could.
7:28
